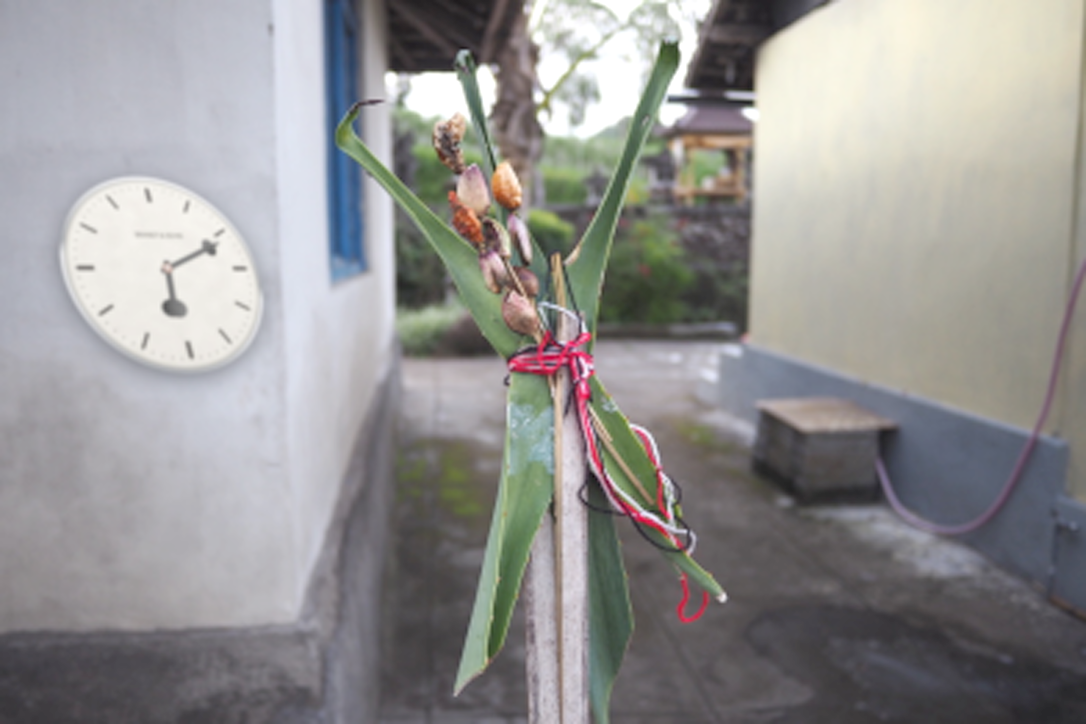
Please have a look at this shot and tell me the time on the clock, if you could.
6:11
